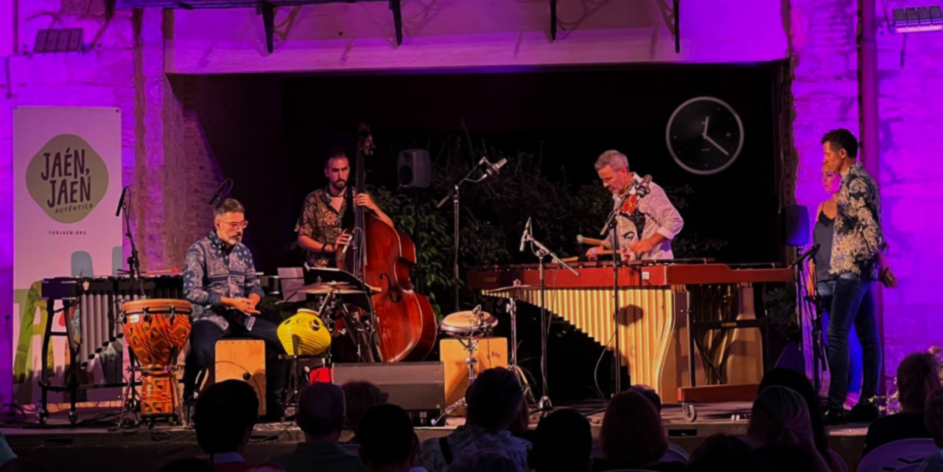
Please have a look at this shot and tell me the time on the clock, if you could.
12:22
